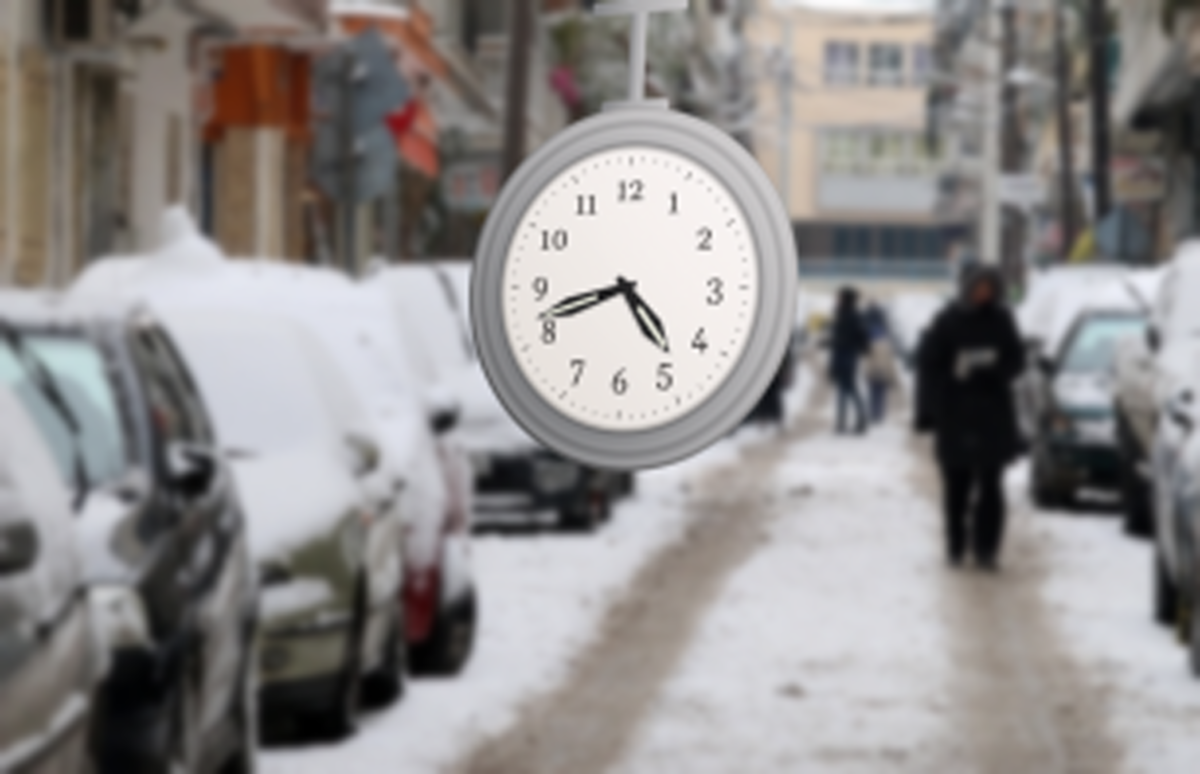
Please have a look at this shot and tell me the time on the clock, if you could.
4:42
